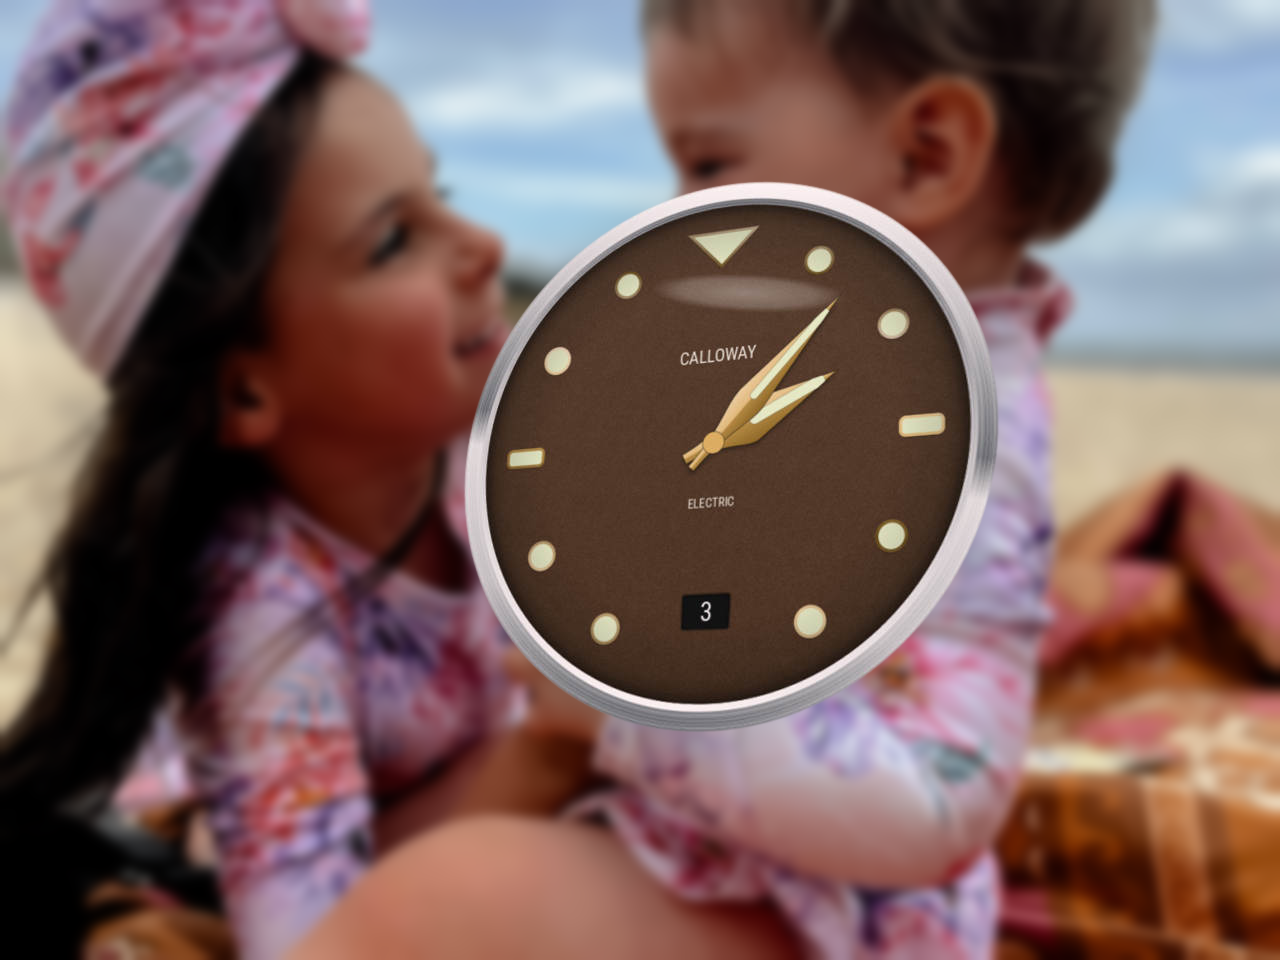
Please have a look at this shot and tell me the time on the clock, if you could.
2:07
